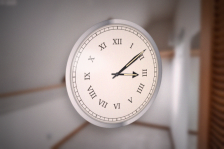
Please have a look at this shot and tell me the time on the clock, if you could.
3:09
